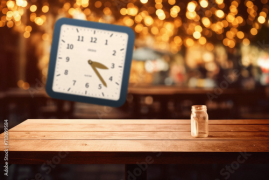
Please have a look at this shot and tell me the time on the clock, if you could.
3:23
